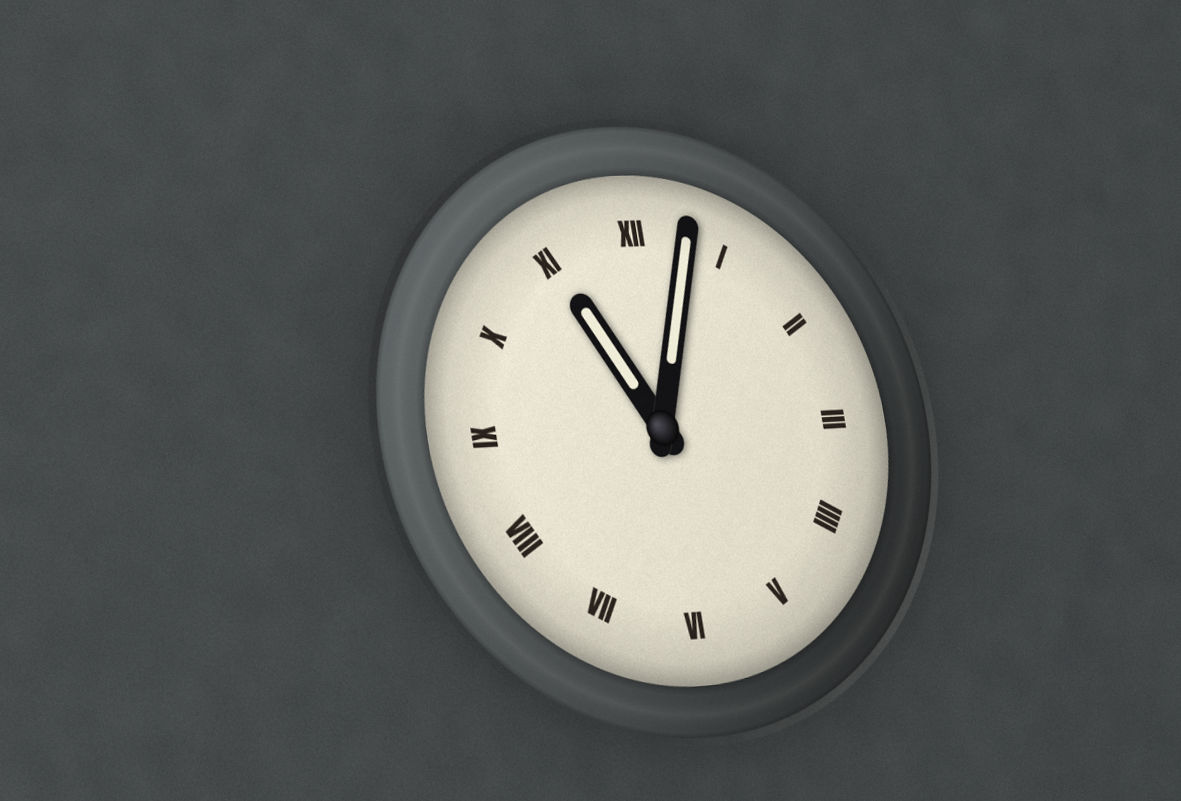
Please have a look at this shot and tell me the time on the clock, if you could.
11:03
